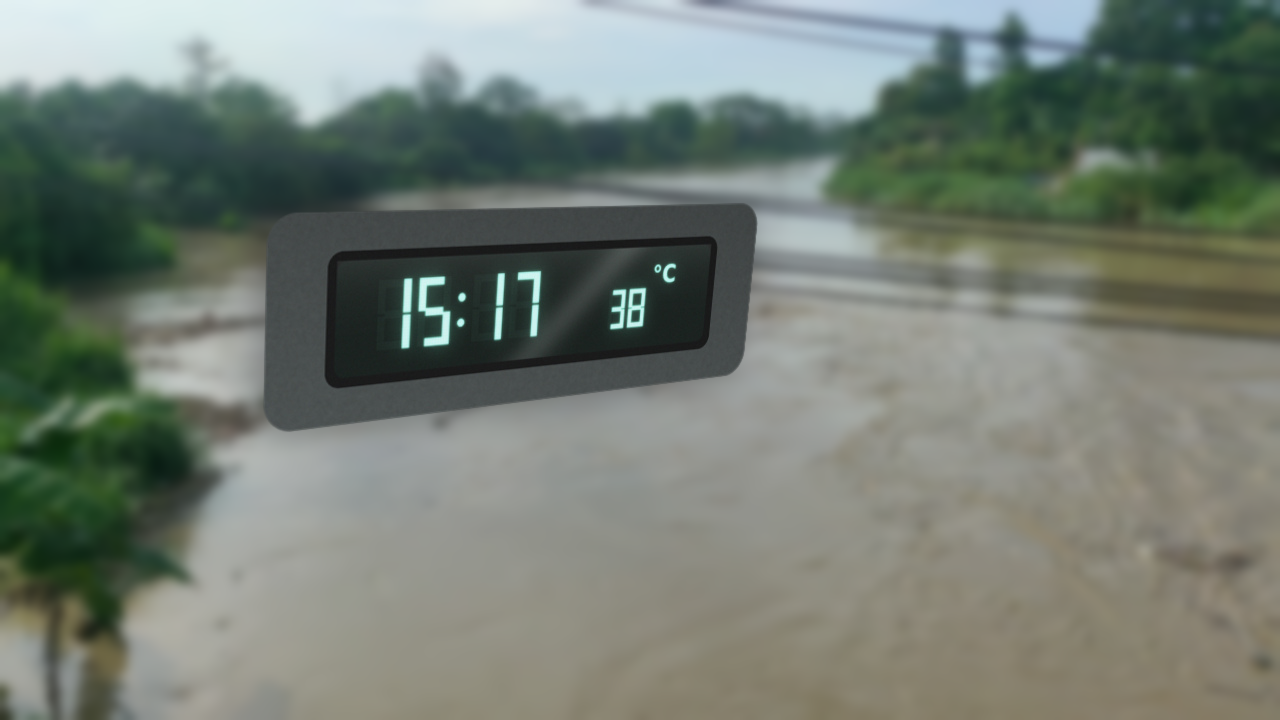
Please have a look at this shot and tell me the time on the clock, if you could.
15:17
